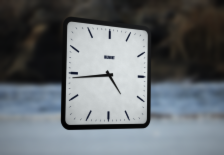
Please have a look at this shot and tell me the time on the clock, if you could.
4:44
